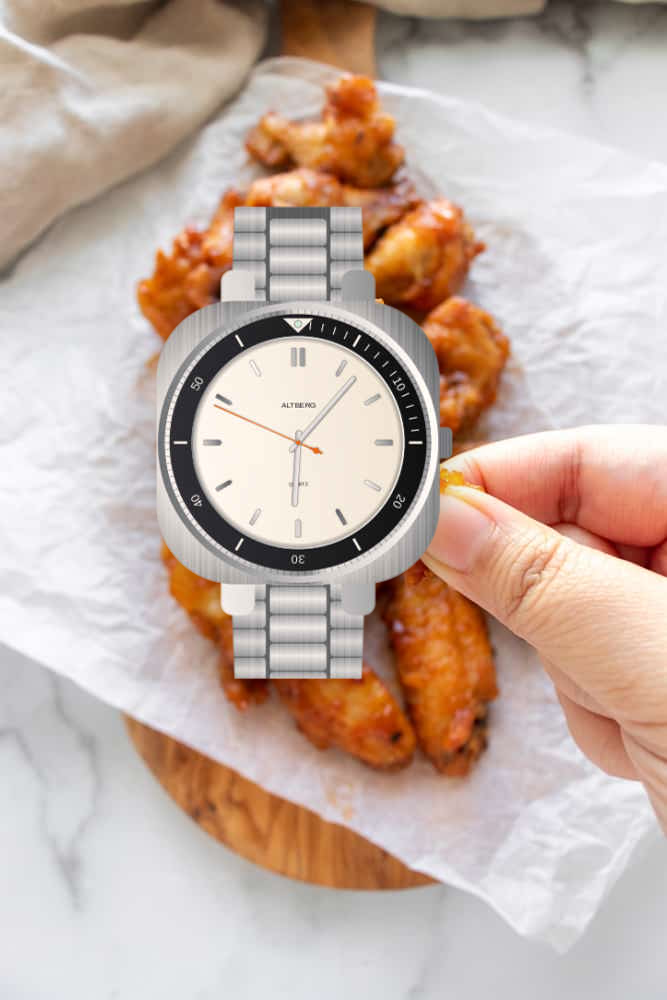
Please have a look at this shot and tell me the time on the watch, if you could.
6:06:49
